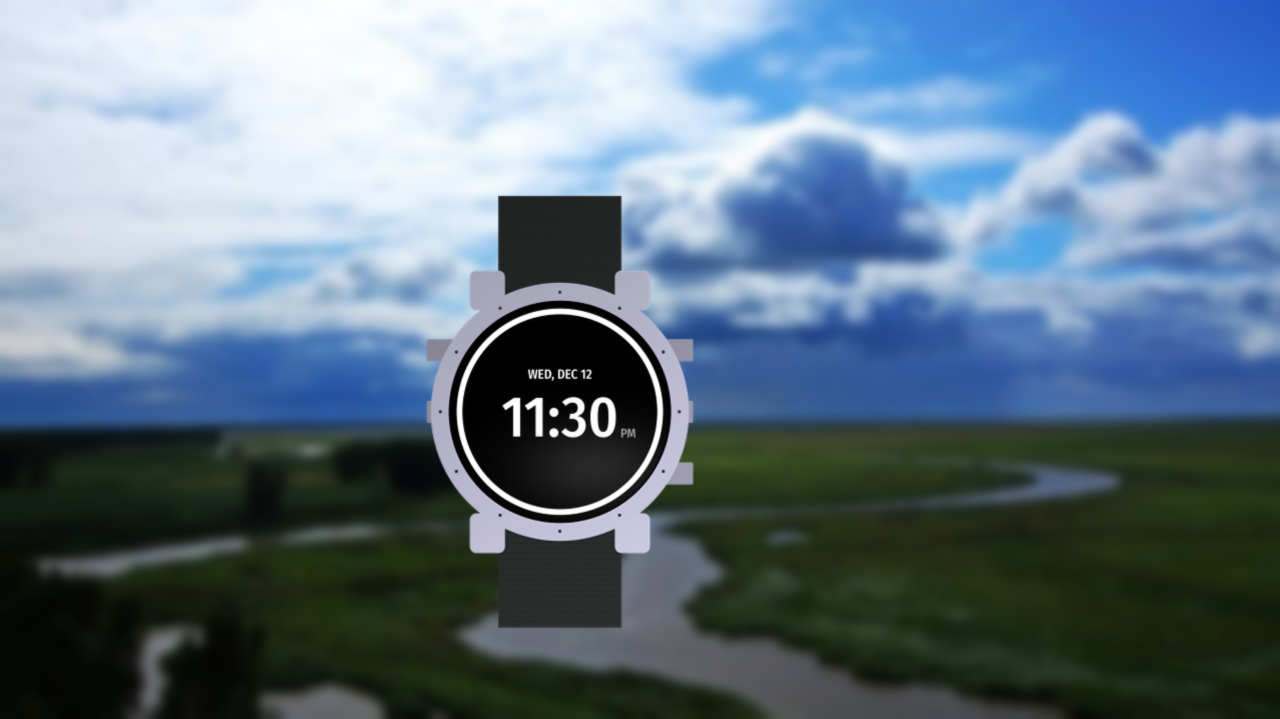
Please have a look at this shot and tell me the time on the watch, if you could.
11:30
